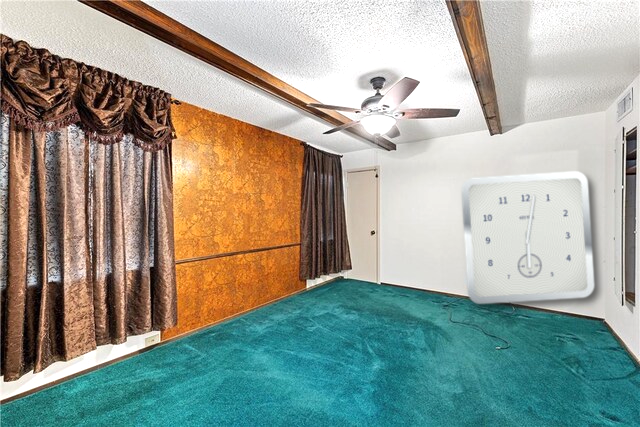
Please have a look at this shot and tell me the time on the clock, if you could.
6:02
